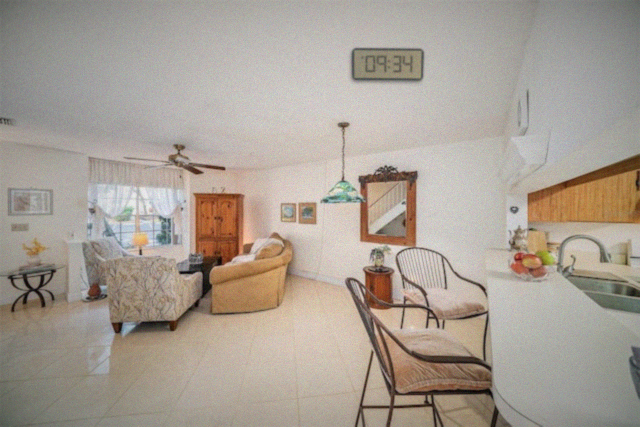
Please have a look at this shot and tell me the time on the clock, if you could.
9:34
